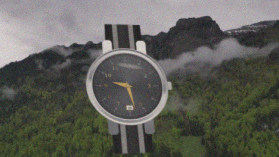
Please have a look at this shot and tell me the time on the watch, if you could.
9:28
